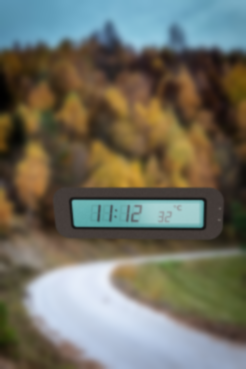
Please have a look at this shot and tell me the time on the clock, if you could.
11:12
